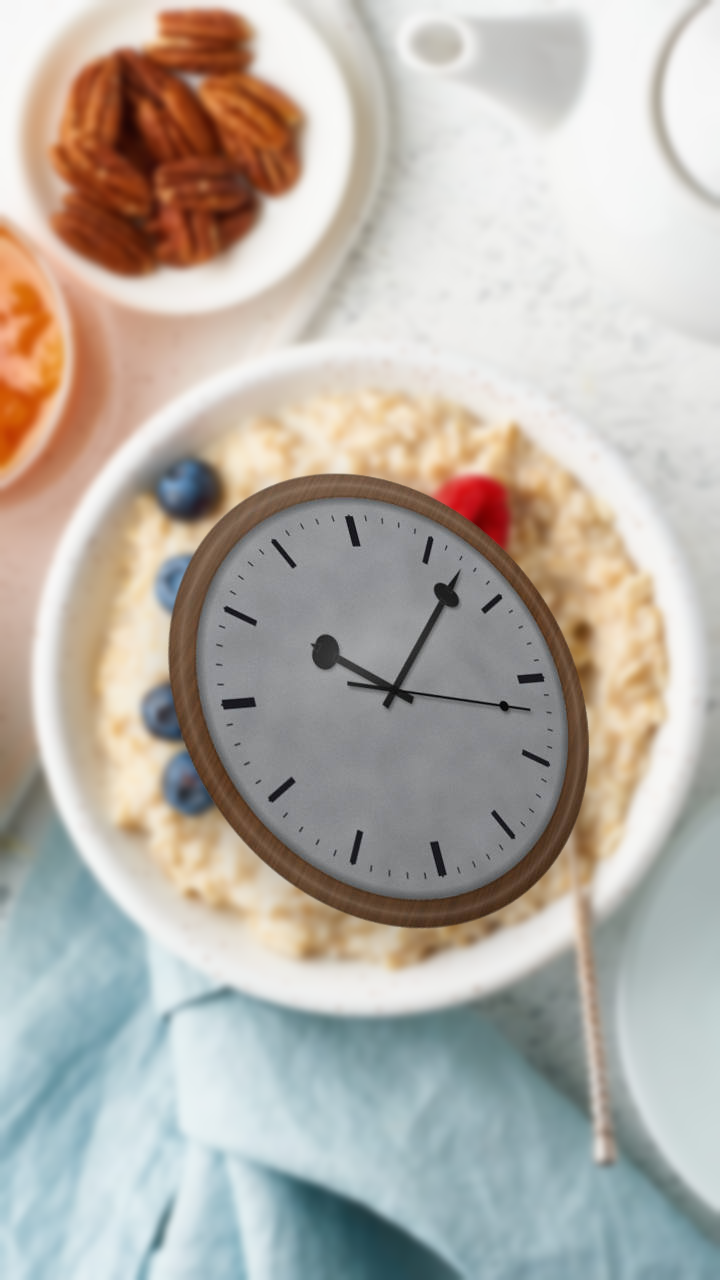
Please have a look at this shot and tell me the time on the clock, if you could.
10:07:17
